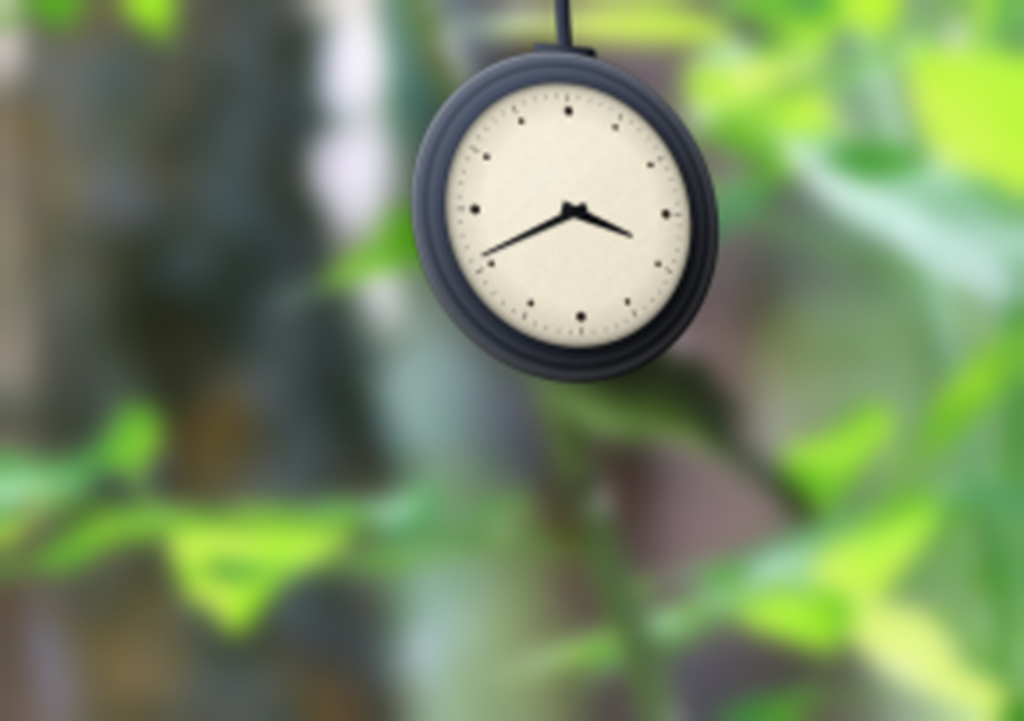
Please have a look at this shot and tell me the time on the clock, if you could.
3:41
